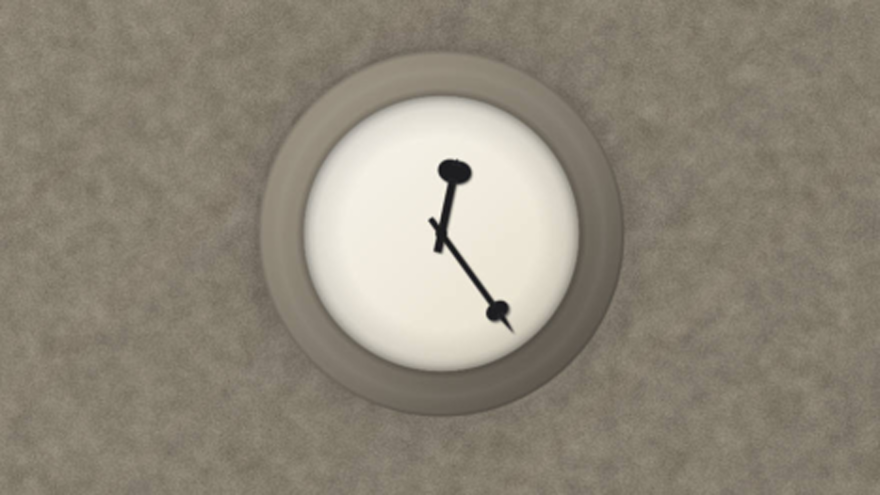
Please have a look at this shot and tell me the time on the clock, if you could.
12:24
